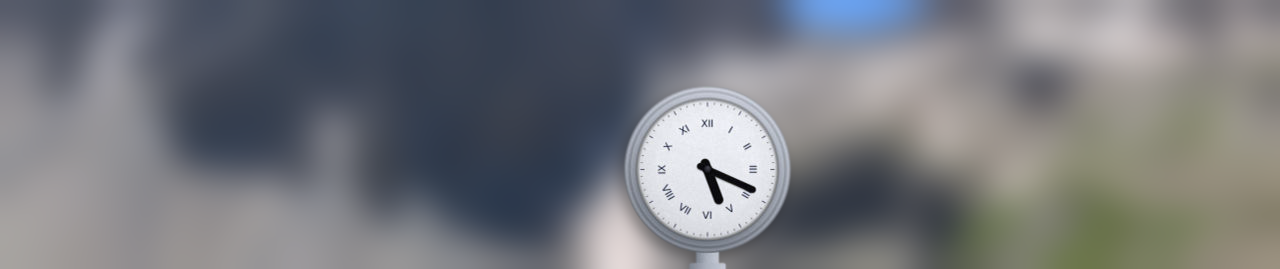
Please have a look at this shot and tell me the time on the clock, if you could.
5:19
